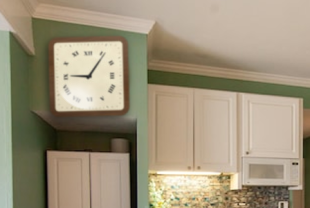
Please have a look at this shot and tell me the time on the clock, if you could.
9:06
